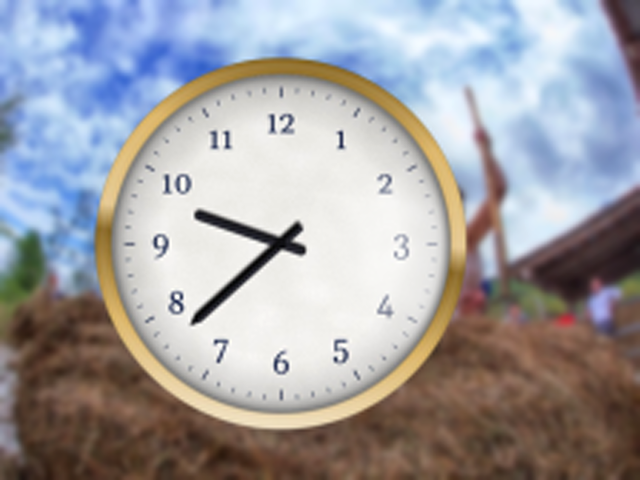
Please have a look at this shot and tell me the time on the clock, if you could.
9:38
